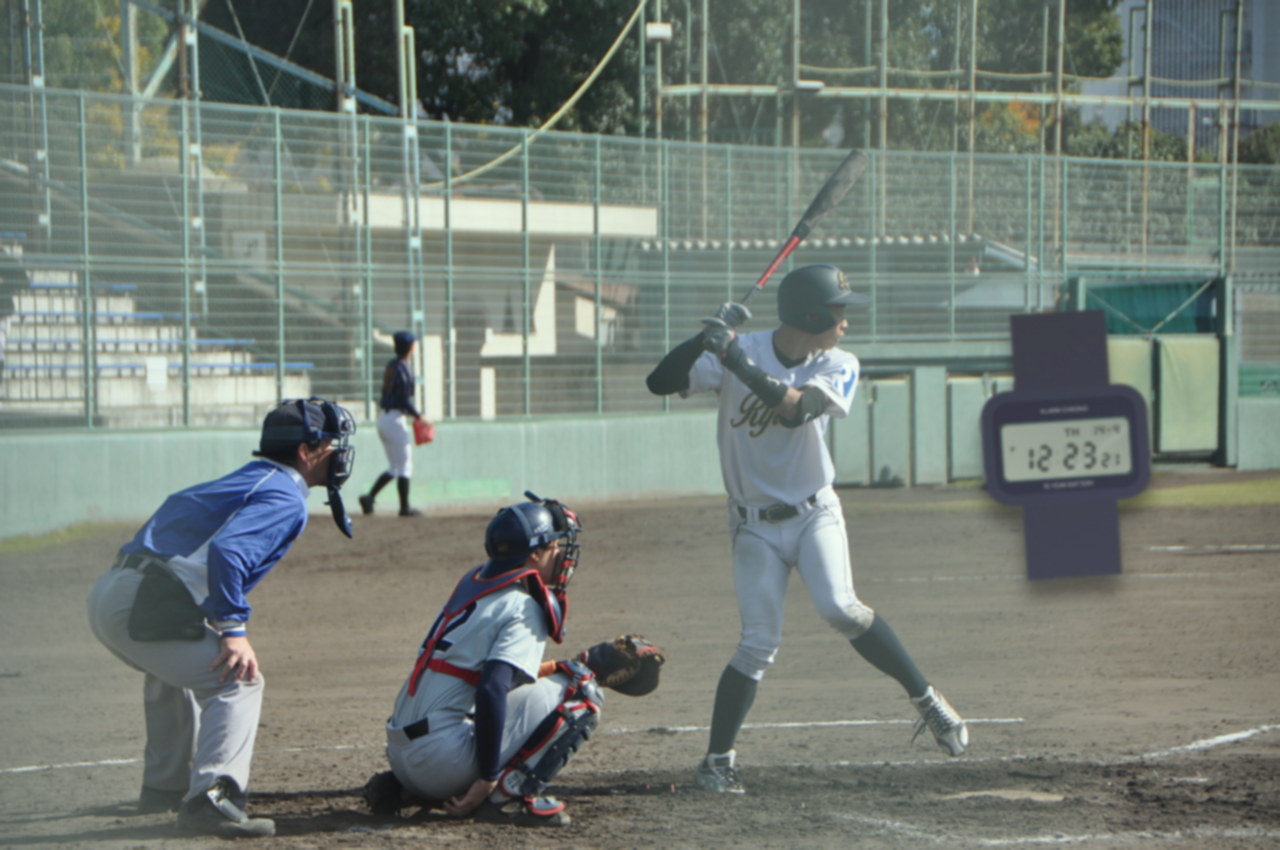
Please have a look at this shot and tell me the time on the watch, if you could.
12:23
